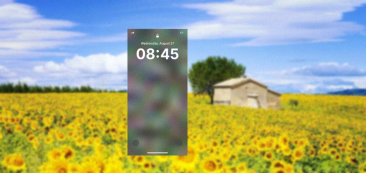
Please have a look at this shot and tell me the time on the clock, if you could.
8:45
